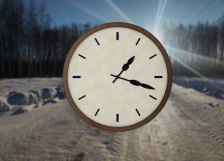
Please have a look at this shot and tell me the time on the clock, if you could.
1:18
